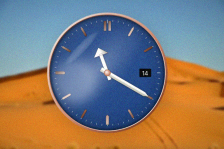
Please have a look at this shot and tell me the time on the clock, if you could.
11:20
